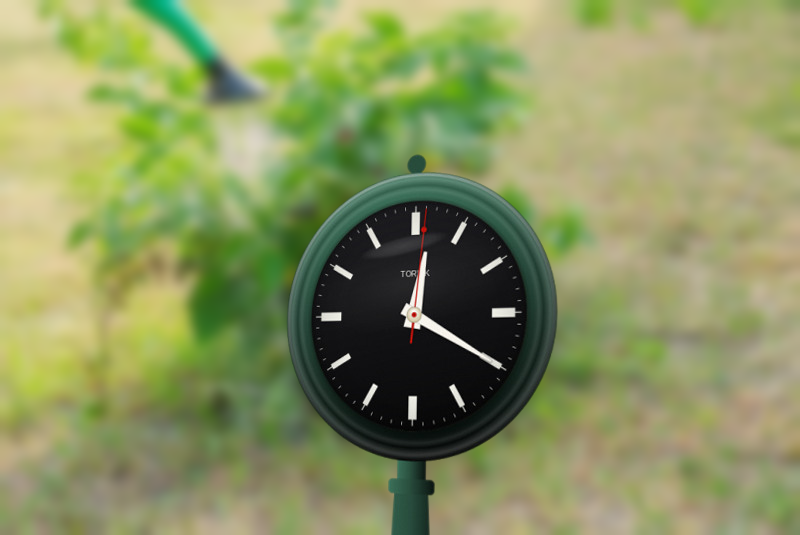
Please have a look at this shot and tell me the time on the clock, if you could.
12:20:01
